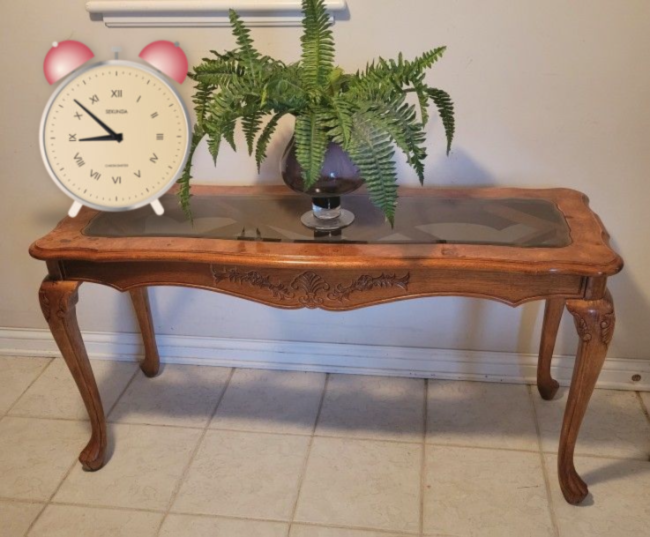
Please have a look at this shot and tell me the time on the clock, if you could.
8:52
